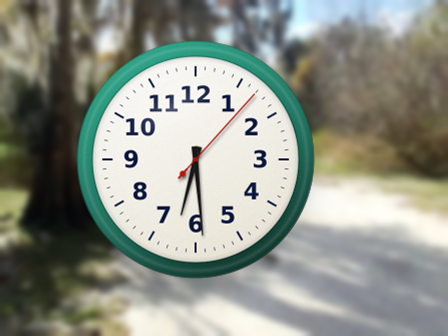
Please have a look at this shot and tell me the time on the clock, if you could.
6:29:07
